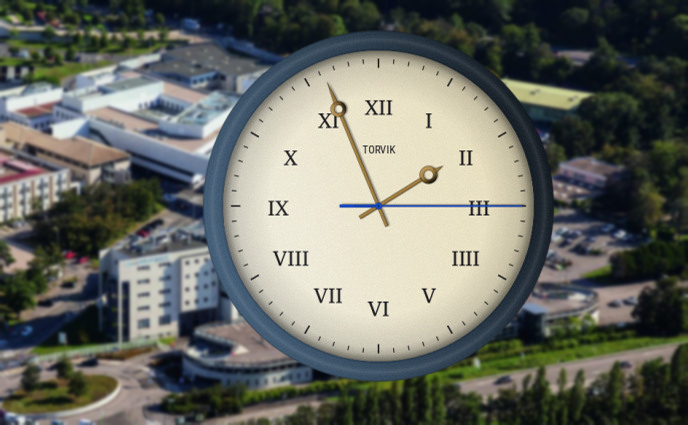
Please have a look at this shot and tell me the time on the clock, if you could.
1:56:15
